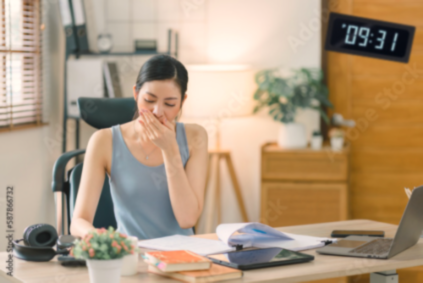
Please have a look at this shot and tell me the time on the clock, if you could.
9:31
